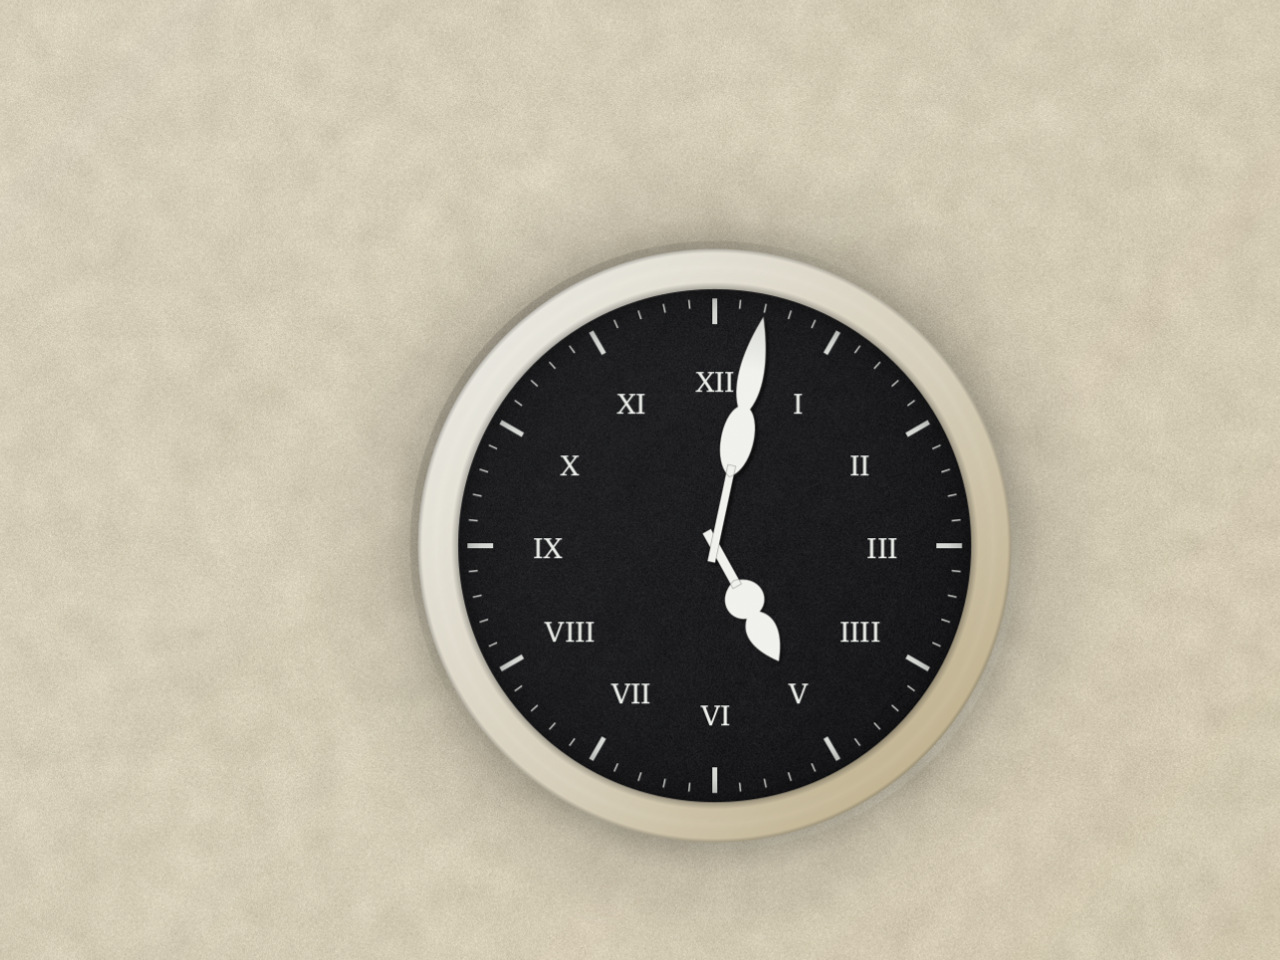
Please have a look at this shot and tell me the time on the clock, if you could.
5:02
